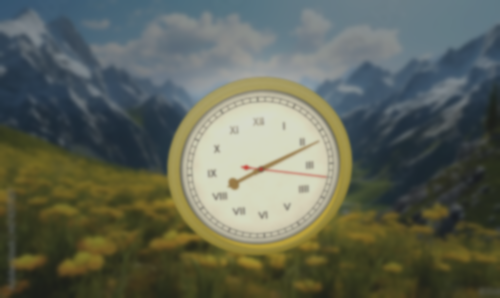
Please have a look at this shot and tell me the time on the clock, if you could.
8:11:17
